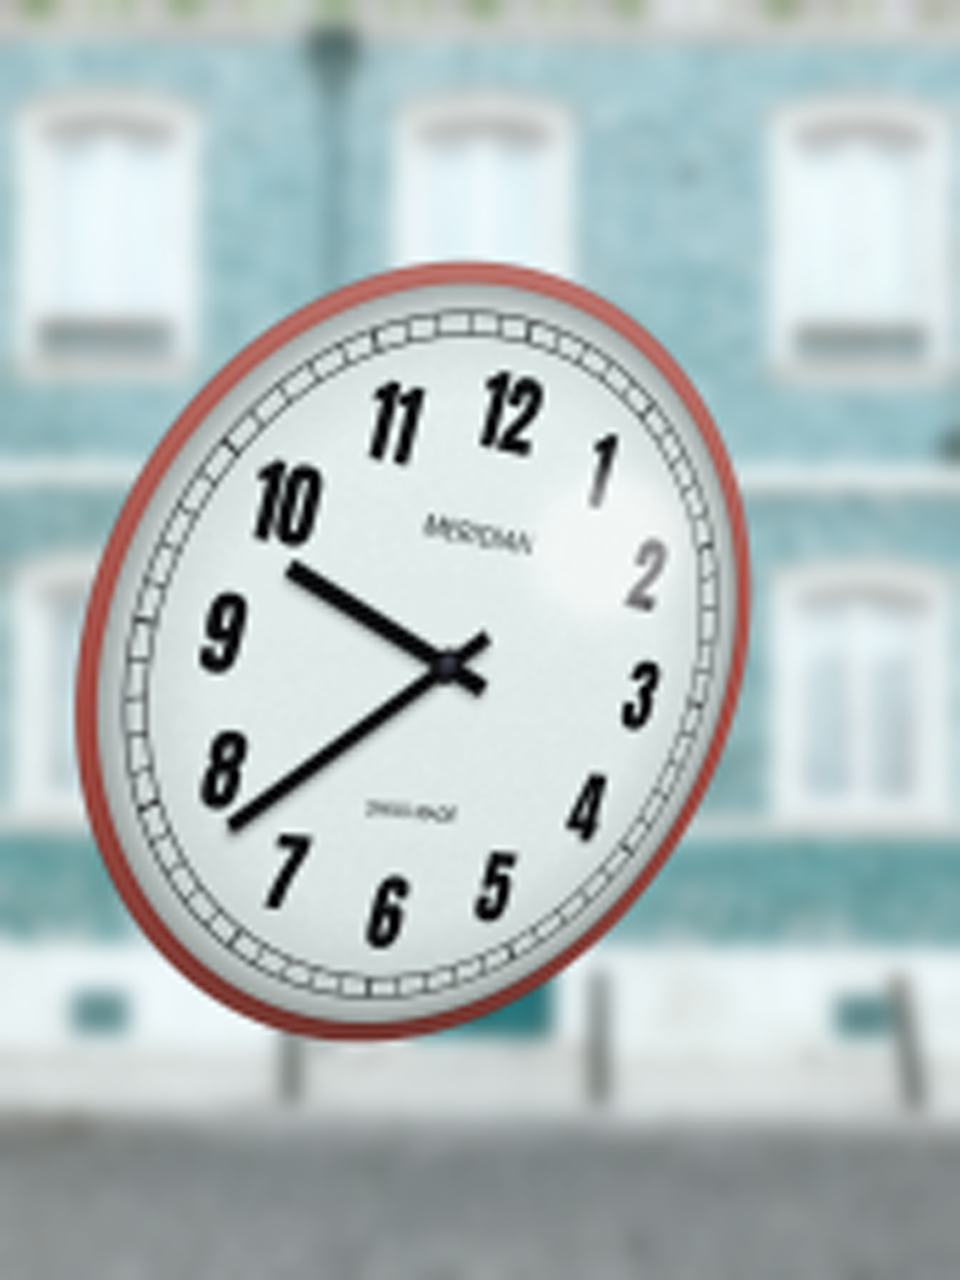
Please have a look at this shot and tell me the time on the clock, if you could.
9:38
